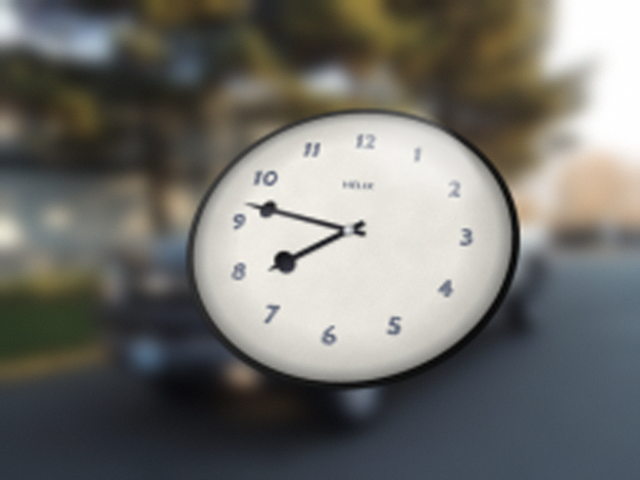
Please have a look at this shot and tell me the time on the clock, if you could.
7:47
